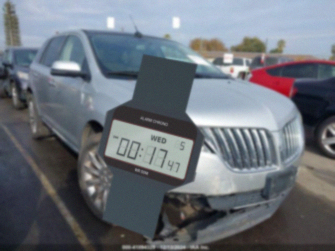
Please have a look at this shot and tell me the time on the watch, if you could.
0:17
